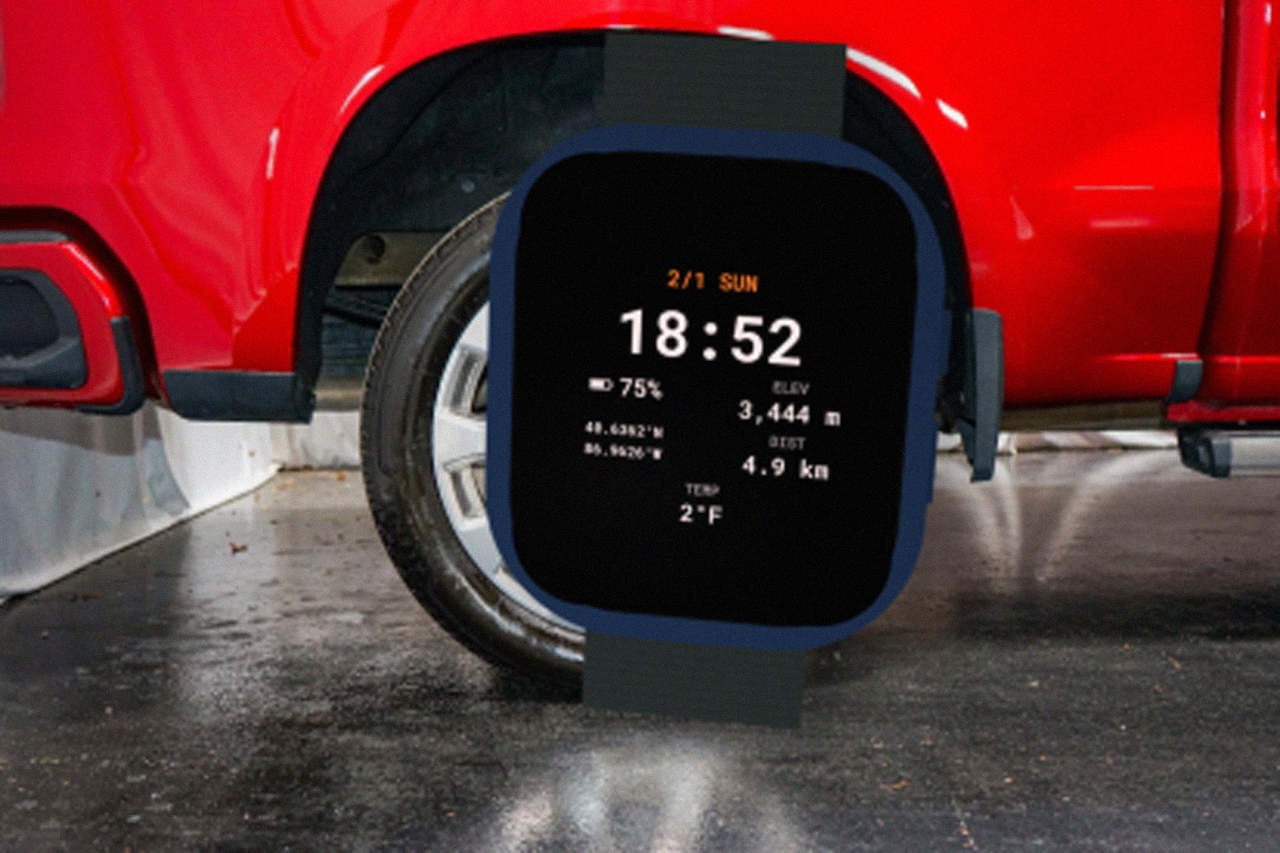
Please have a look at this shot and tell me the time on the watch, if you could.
18:52
